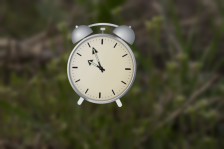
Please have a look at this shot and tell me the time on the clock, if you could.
9:56
